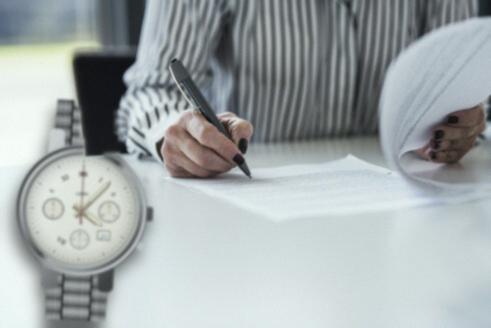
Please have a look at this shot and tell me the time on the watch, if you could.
4:07
